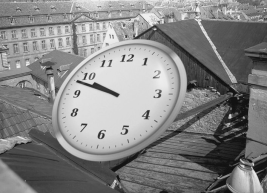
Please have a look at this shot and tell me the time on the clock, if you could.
9:48
